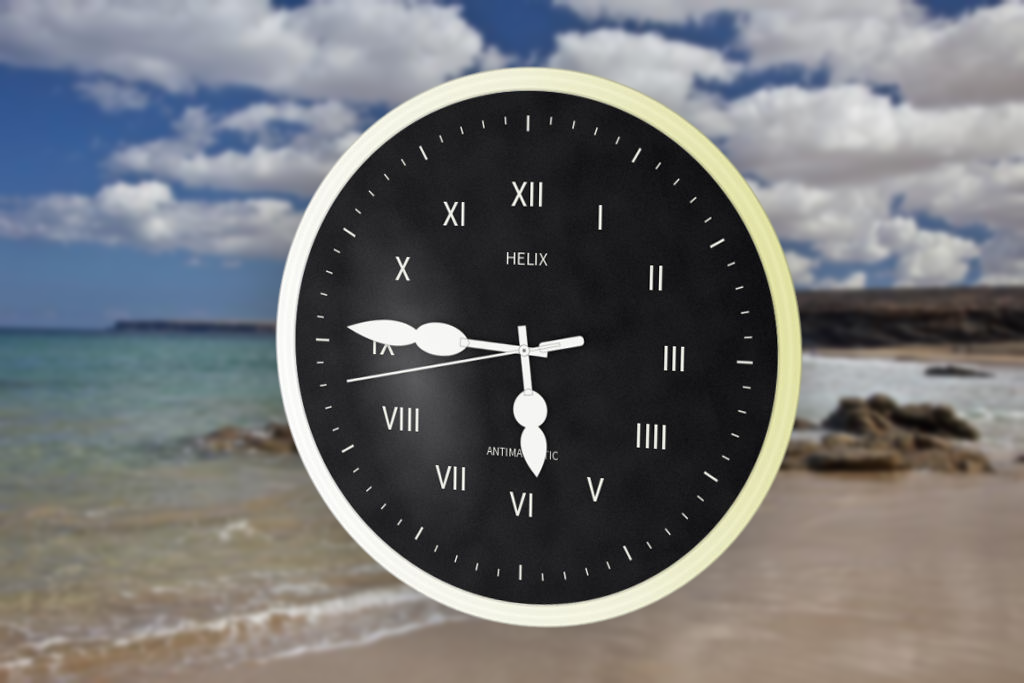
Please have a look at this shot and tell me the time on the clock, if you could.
5:45:43
